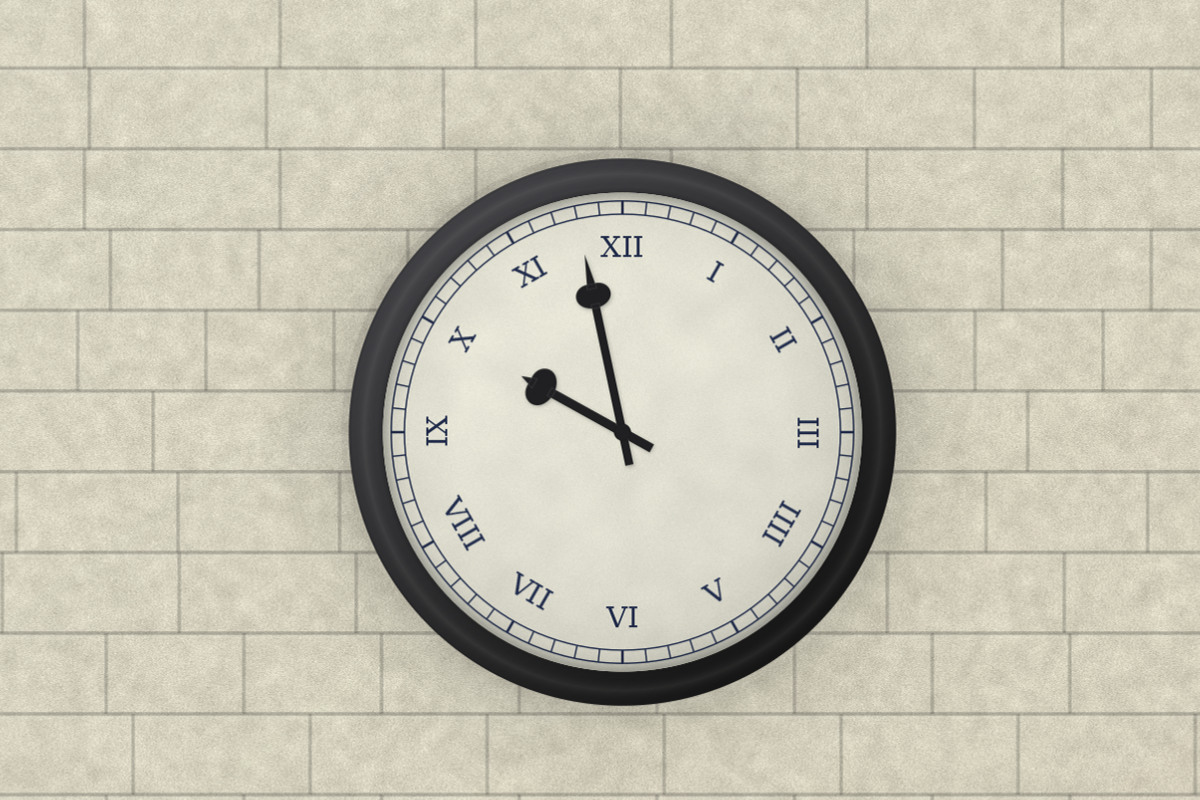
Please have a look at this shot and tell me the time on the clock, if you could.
9:58
